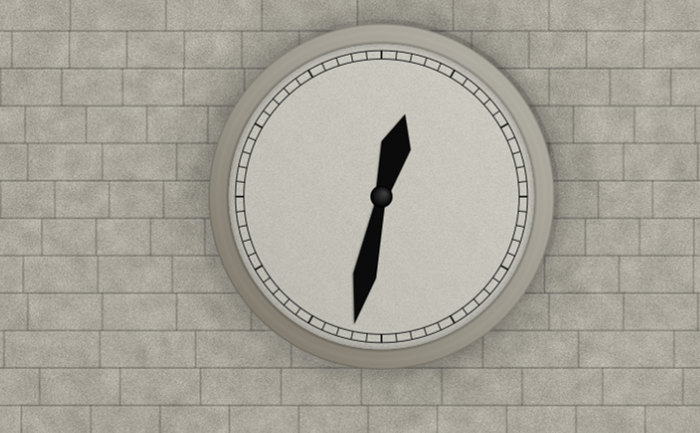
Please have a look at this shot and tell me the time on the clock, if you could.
12:32
